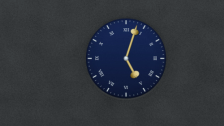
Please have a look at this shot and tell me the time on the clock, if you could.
5:03
